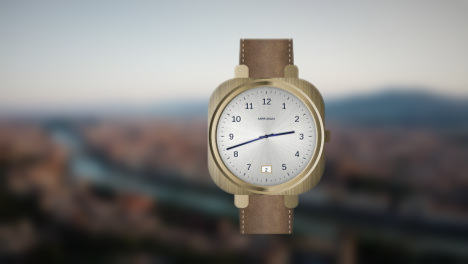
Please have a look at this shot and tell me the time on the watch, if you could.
2:42
